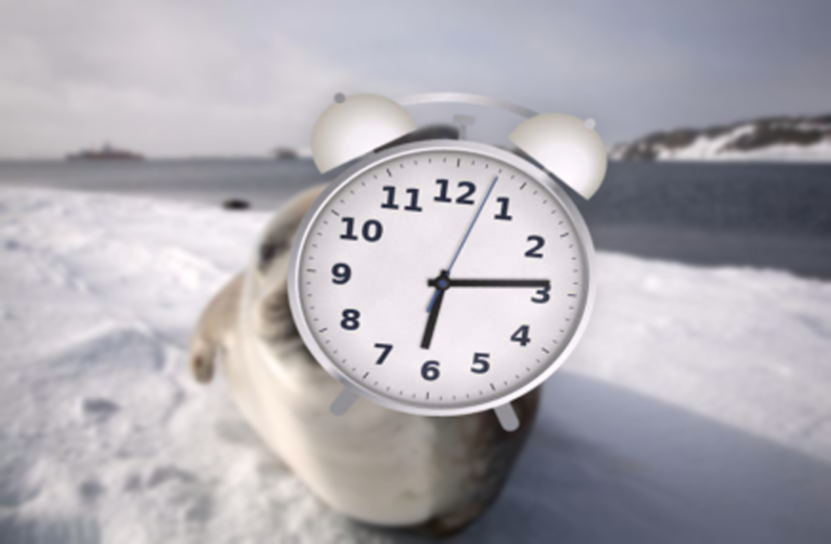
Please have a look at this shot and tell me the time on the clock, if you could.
6:14:03
